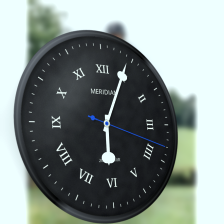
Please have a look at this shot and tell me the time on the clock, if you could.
6:04:18
